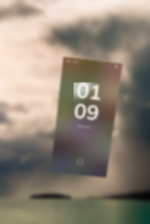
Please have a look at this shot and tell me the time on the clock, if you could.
1:09
